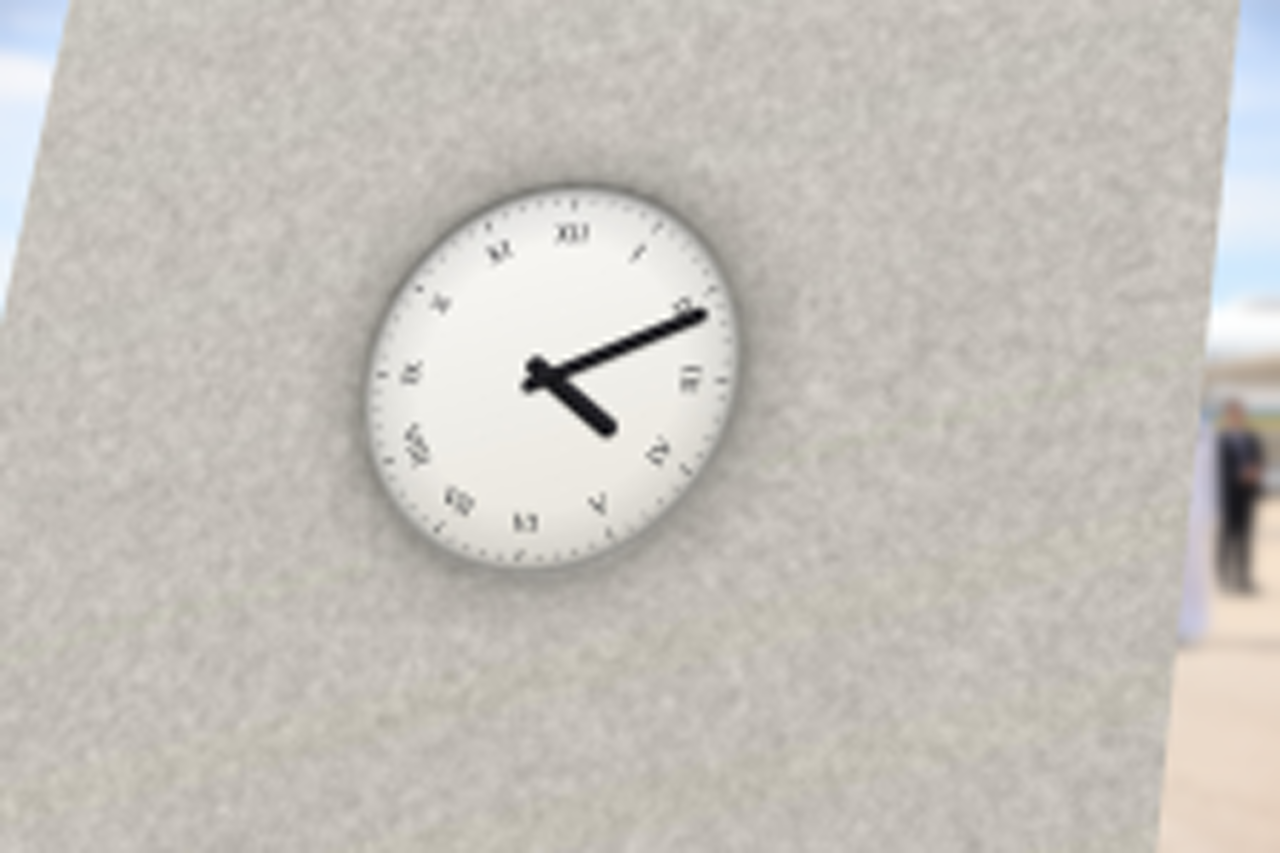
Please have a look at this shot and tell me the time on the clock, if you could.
4:11
